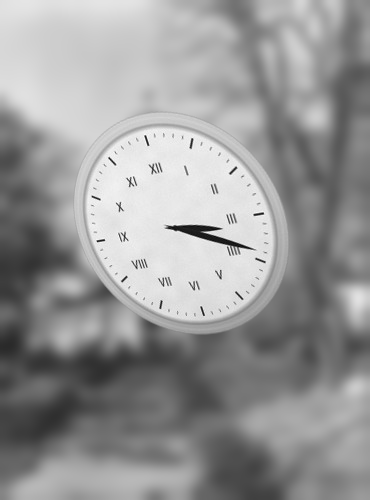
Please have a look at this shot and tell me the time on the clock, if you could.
3:19
